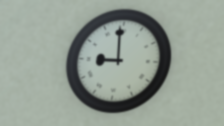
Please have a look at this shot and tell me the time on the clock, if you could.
8:59
